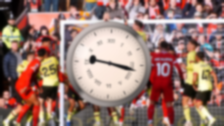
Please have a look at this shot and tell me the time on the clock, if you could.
9:17
